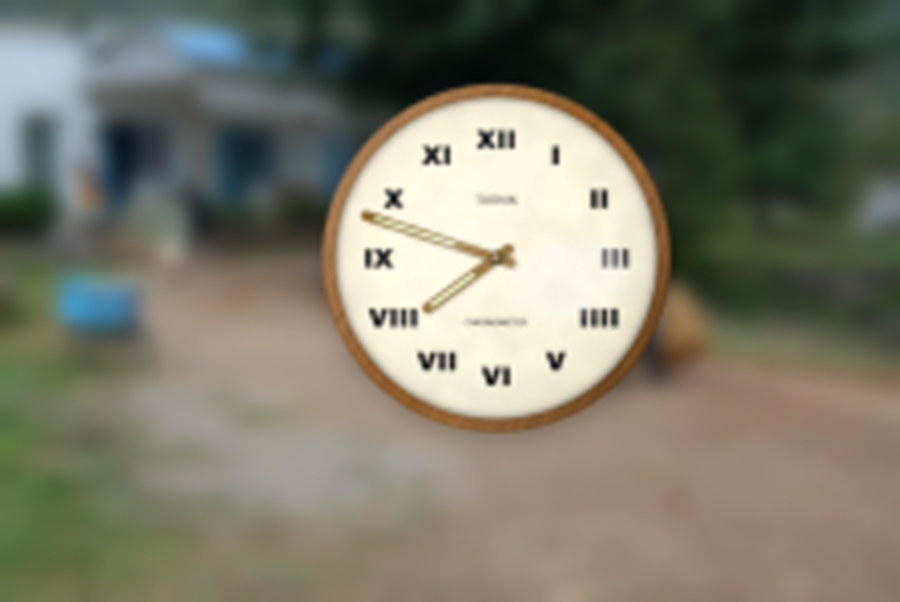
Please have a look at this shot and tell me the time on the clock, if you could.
7:48
